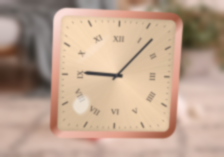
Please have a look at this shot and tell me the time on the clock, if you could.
9:07
